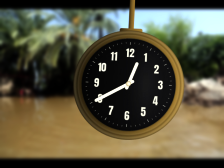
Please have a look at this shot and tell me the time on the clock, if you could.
12:40
